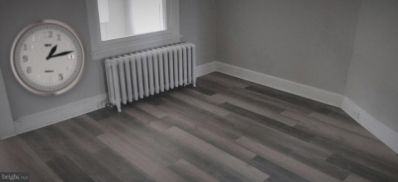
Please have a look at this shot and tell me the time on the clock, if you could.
1:13
